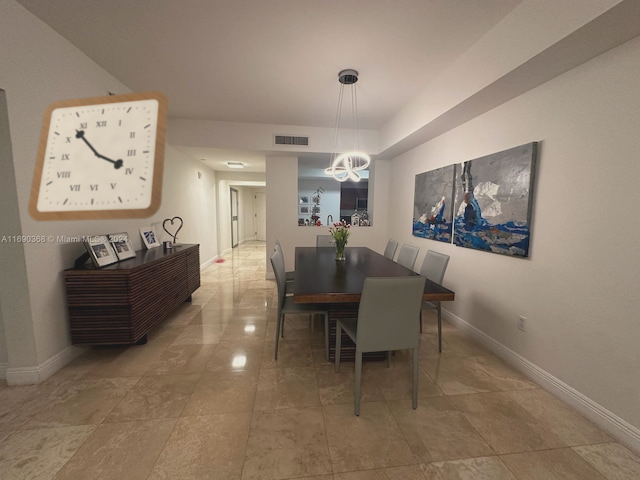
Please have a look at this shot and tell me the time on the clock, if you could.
3:53
